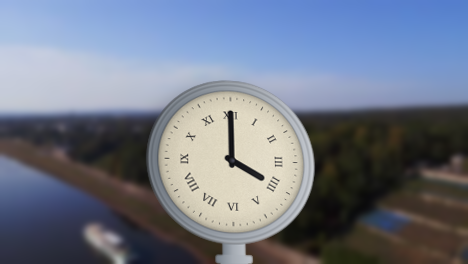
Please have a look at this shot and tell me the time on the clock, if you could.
4:00
